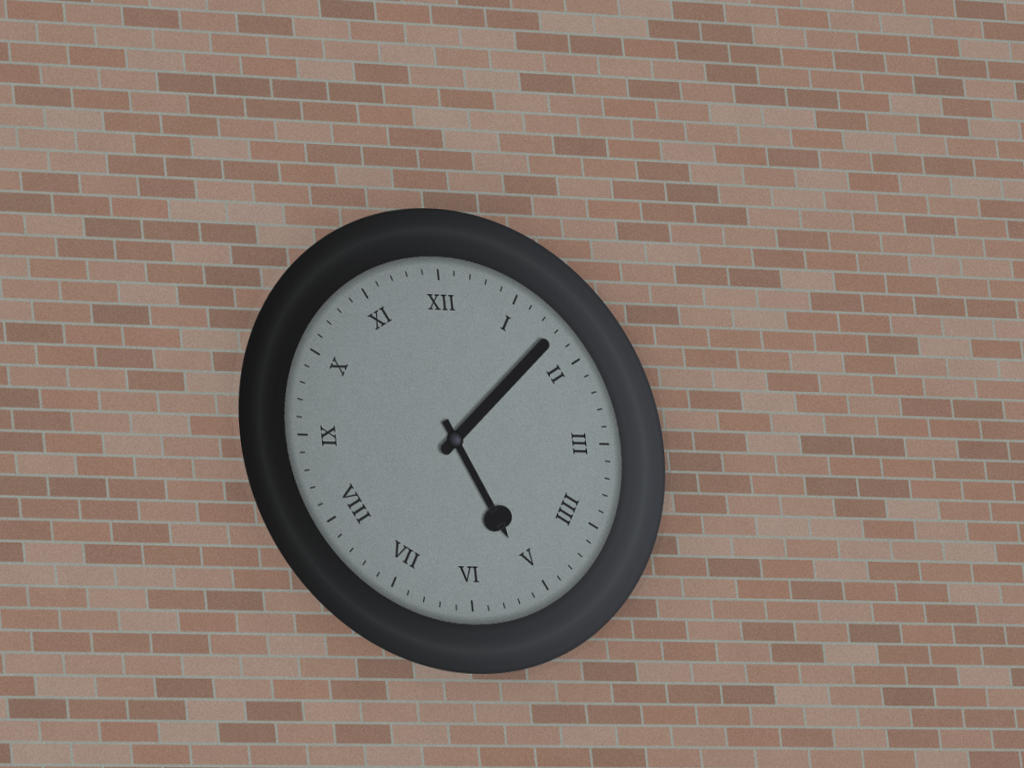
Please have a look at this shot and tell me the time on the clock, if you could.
5:08
